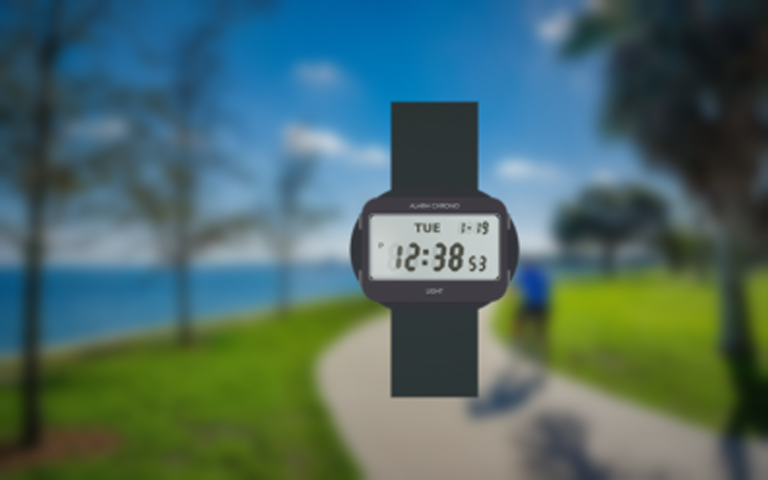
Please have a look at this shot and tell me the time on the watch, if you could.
12:38:53
